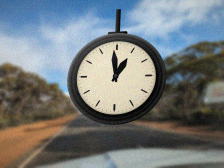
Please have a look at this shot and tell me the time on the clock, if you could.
12:59
